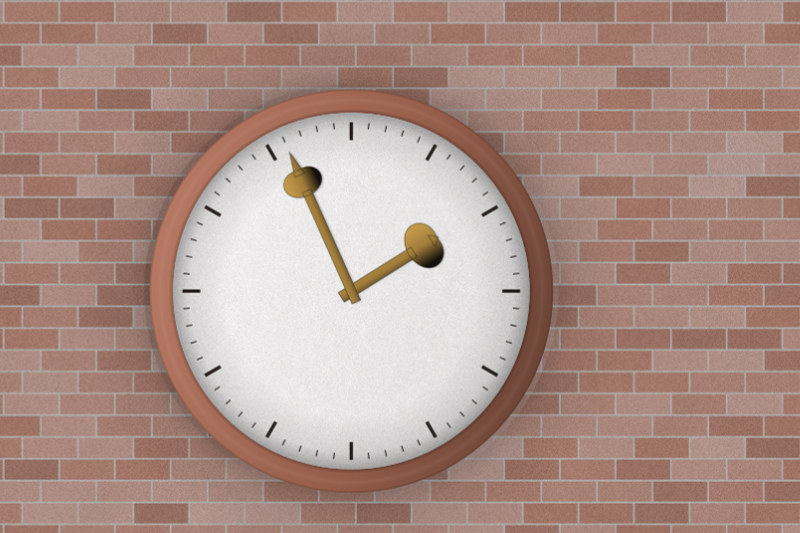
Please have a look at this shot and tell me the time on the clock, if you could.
1:56
